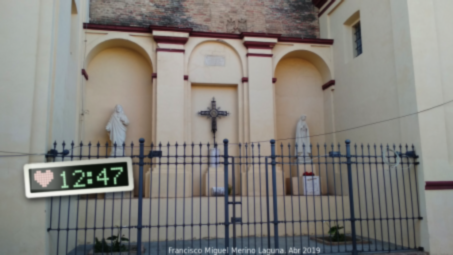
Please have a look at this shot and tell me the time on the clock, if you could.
12:47
